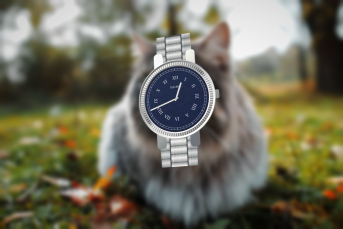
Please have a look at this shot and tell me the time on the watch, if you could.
12:42
